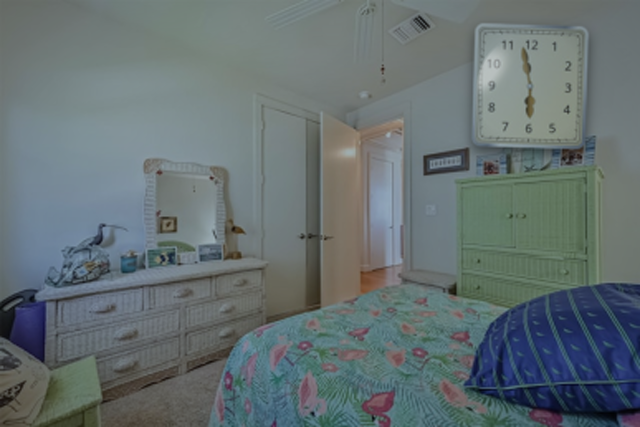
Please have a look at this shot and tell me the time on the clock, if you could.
5:58
